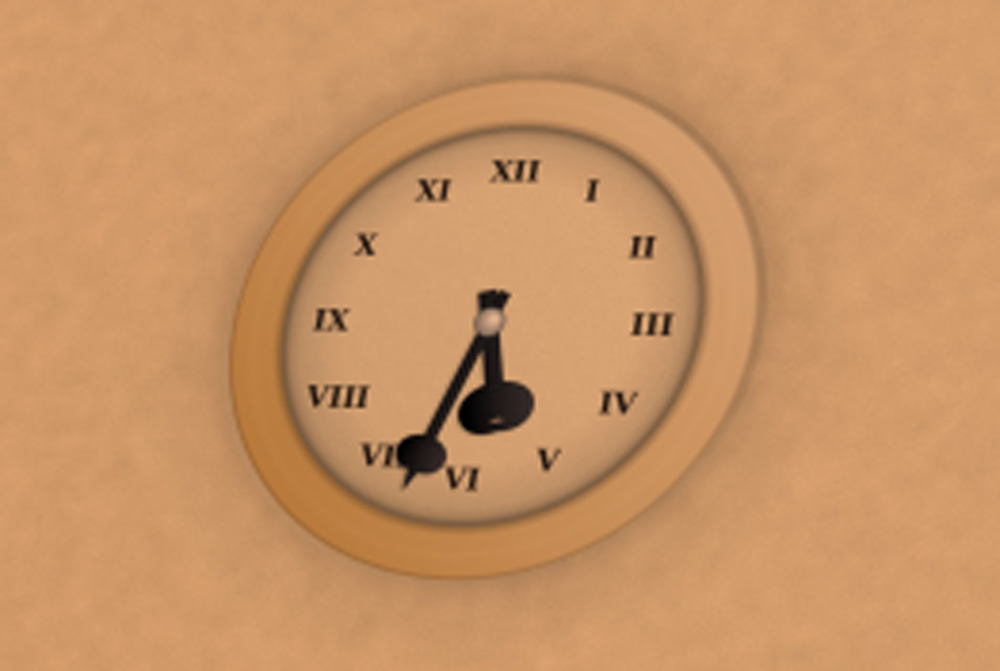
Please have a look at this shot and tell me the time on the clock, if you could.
5:33
